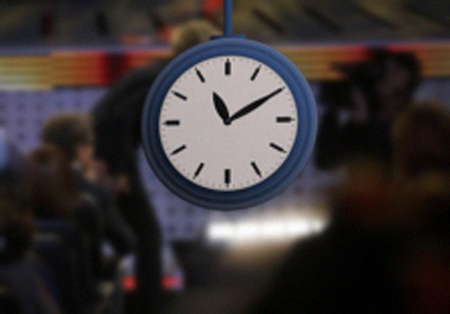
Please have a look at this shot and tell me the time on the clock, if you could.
11:10
